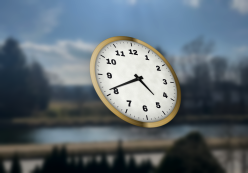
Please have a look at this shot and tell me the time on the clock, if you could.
4:41
